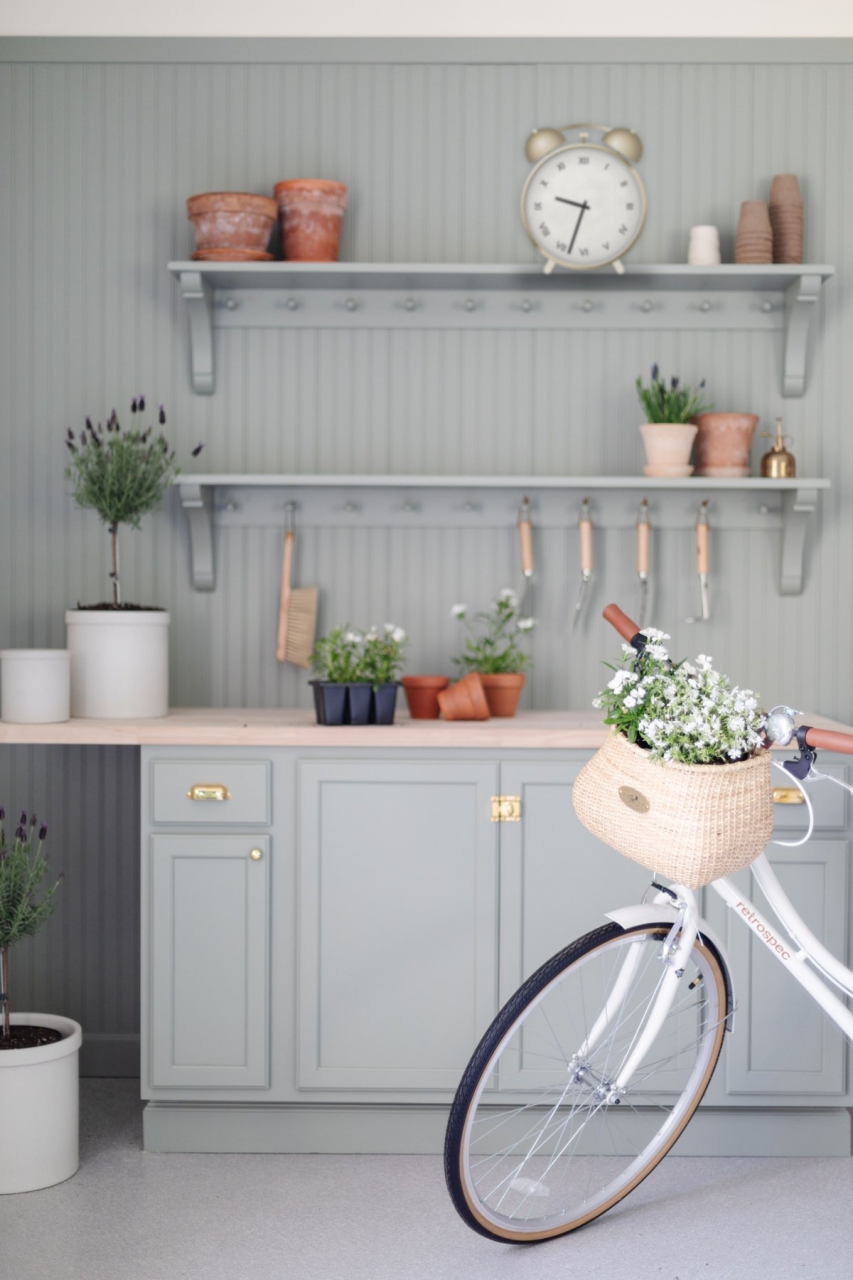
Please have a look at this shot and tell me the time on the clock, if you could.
9:33
